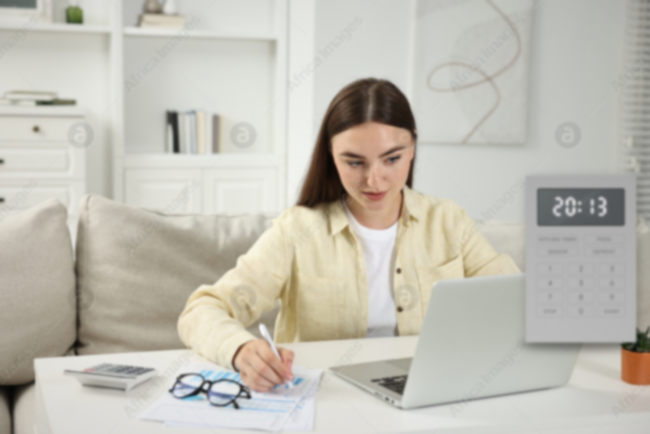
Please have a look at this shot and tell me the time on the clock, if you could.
20:13
